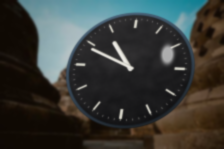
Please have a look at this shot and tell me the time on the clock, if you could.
10:49
